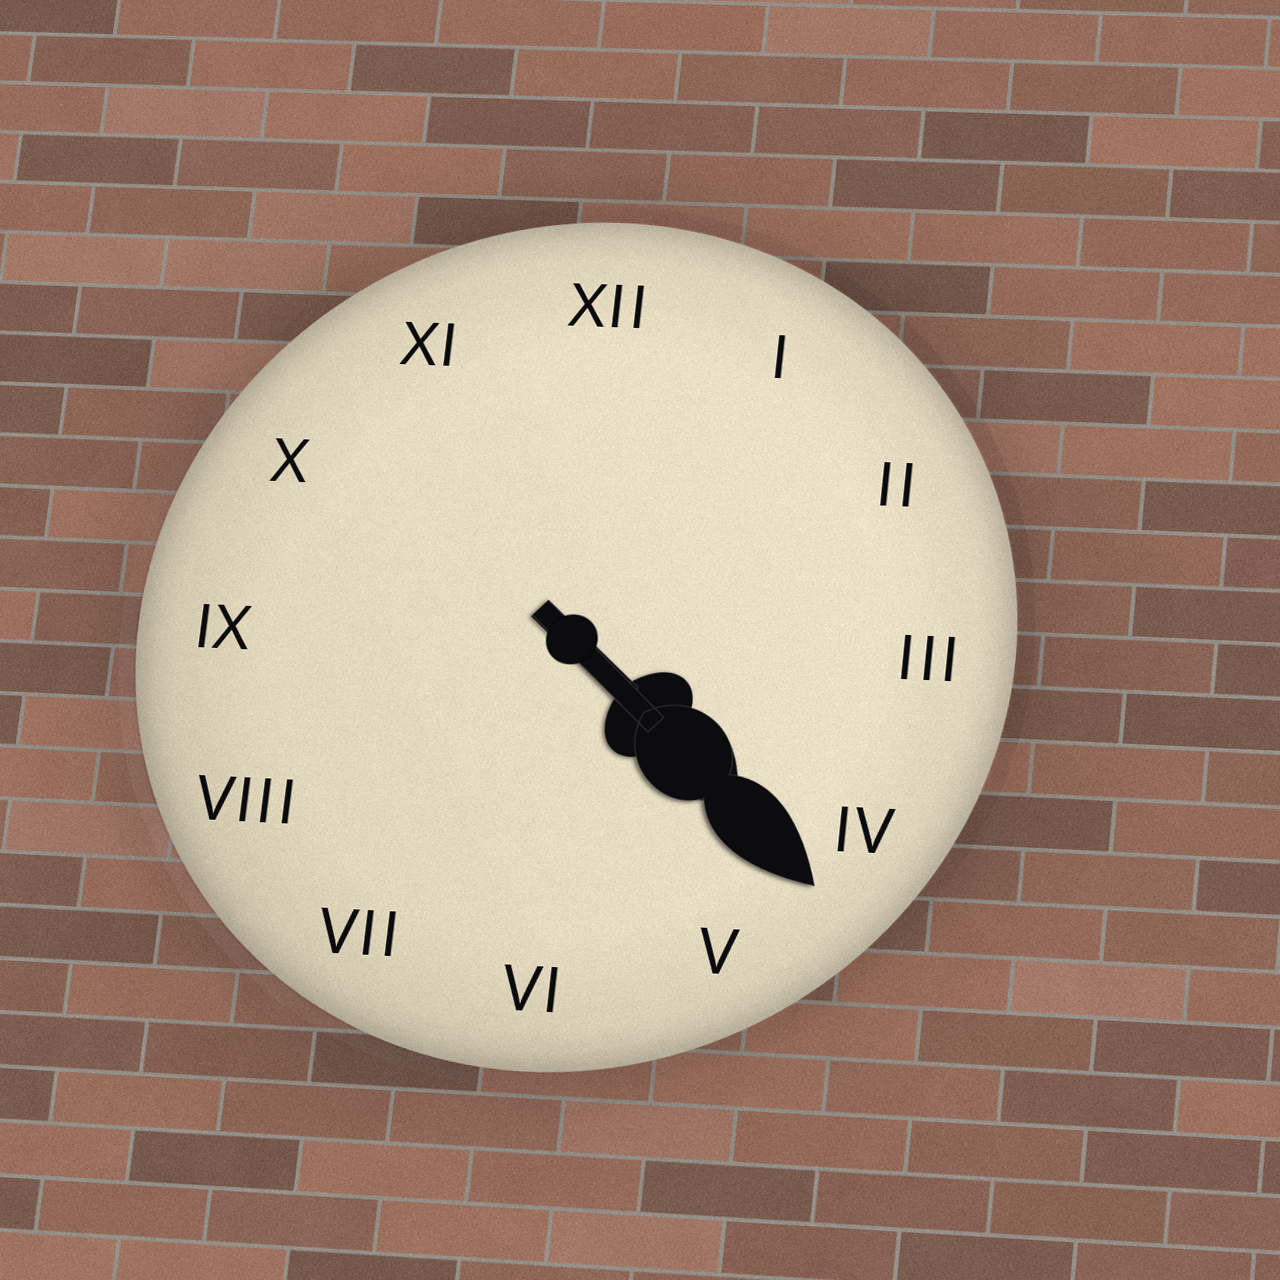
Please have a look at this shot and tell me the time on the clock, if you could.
4:22
